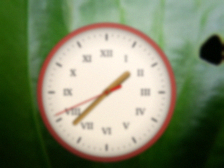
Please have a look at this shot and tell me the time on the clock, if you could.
1:37:41
